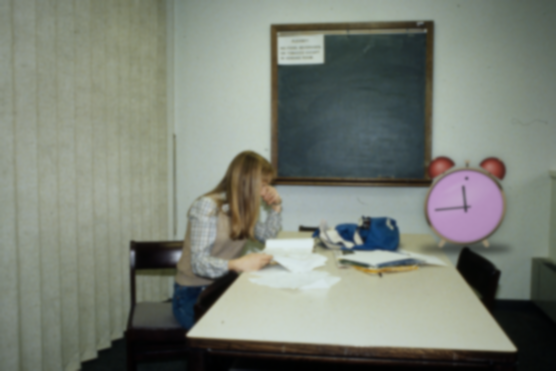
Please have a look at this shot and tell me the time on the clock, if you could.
11:44
